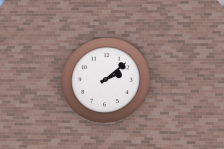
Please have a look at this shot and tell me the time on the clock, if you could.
2:08
